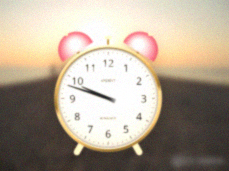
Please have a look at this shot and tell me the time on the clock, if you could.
9:48
